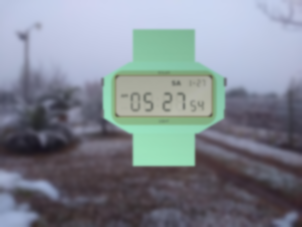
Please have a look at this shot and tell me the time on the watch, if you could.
5:27
